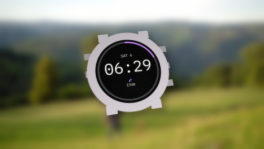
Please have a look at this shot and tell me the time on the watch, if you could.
6:29
